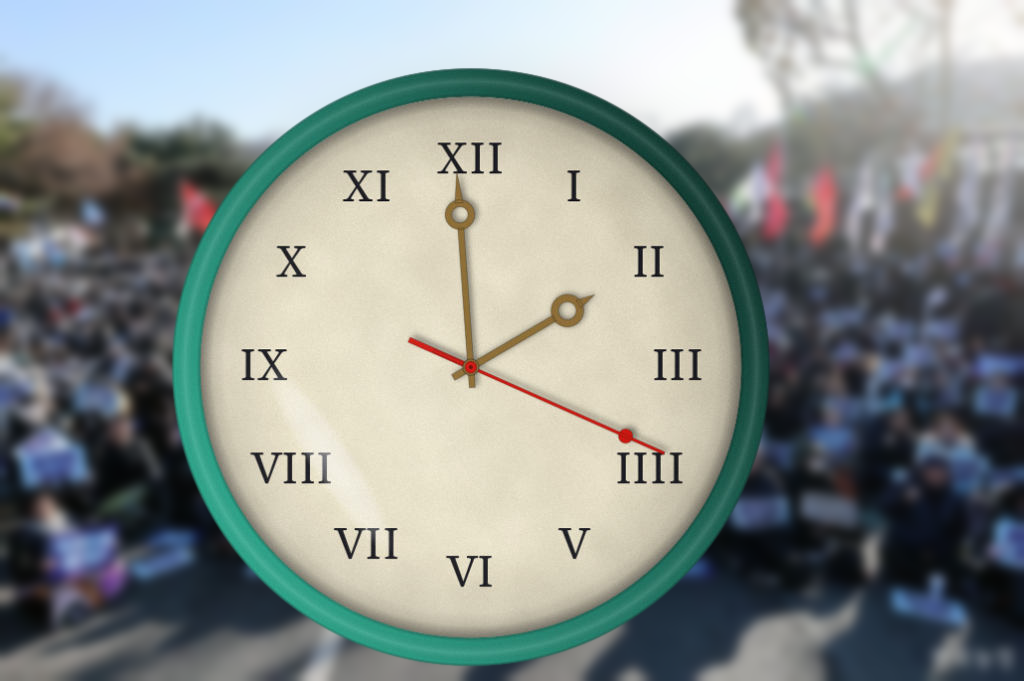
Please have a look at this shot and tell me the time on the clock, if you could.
1:59:19
